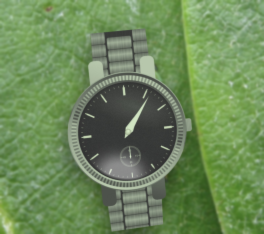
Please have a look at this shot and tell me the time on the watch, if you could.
1:06
